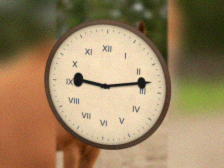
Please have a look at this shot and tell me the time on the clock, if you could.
9:13
